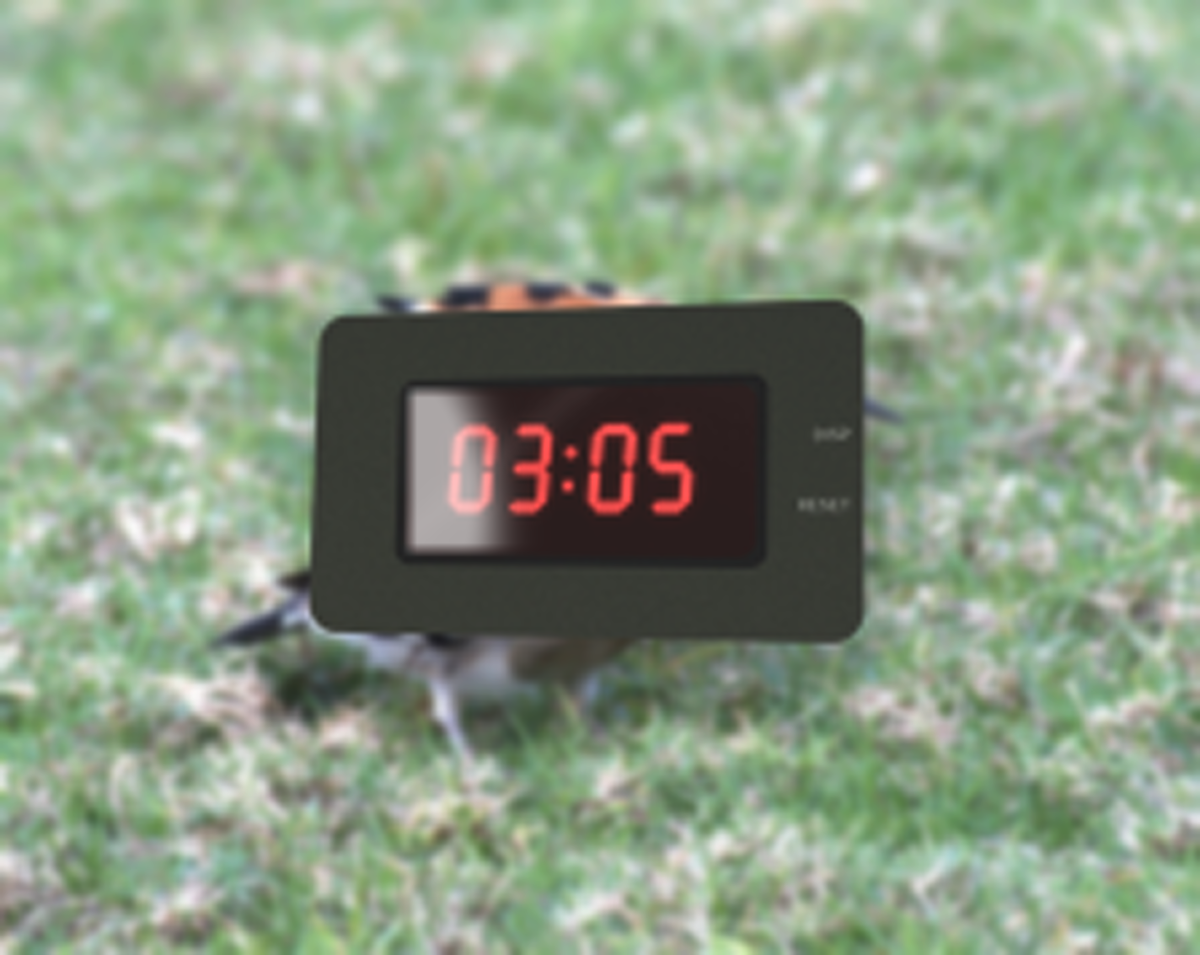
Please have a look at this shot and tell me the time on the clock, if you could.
3:05
